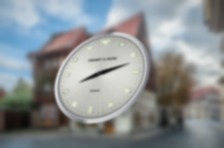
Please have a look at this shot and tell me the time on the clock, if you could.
8:12
